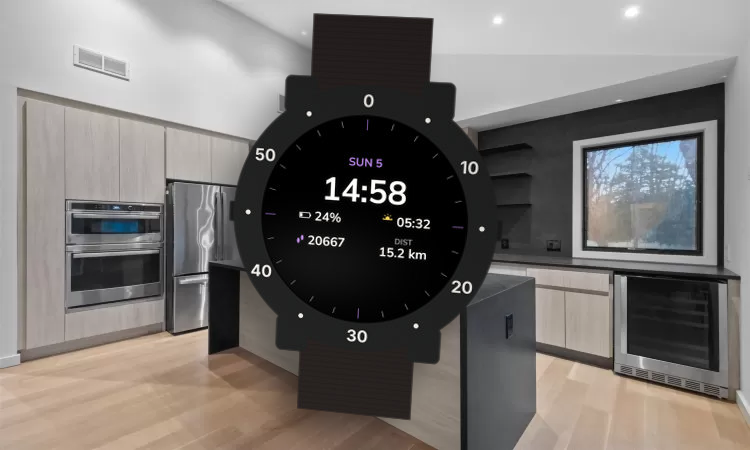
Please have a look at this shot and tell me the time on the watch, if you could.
14:58
